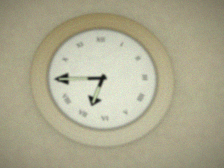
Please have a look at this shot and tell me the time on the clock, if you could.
6:45
